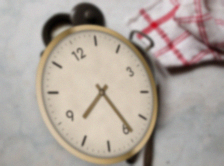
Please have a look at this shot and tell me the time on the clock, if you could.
8:29
